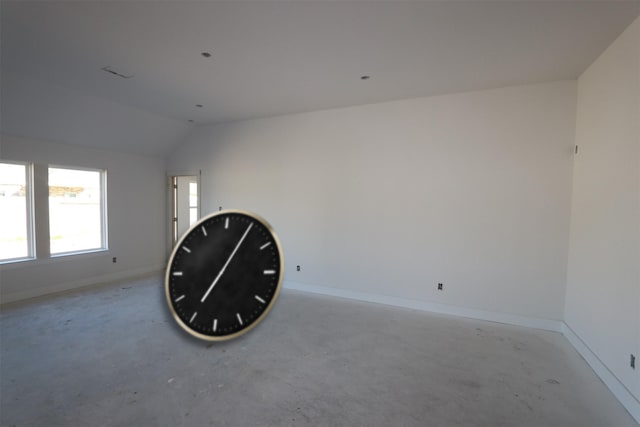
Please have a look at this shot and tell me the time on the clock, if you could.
7:05
